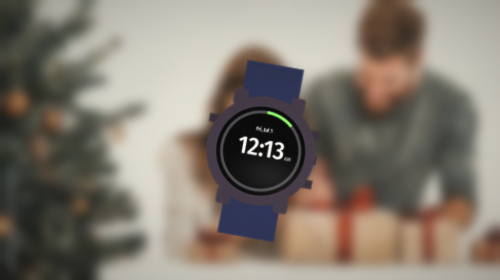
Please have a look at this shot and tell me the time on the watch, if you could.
12:13
